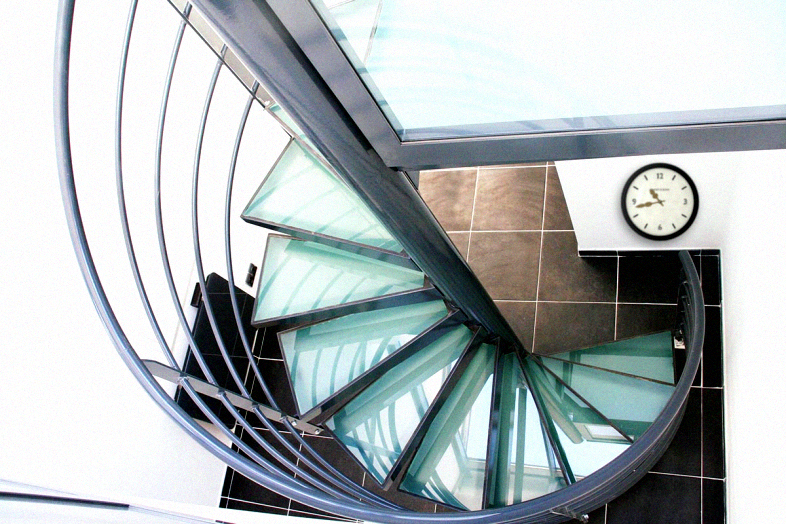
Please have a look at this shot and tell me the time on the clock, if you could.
10:43
